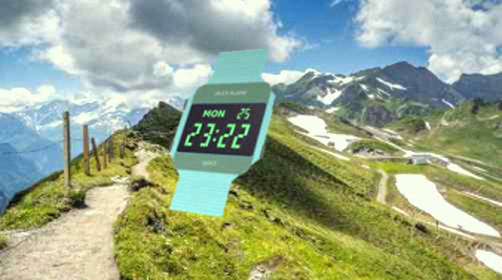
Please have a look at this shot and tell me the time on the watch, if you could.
23:22
